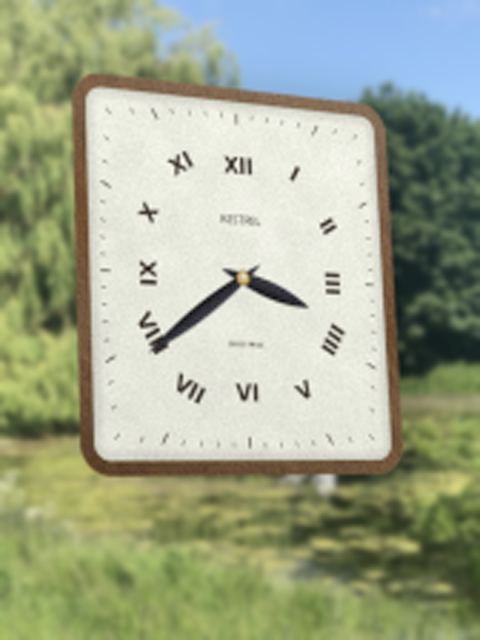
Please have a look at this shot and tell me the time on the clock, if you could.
3:39
